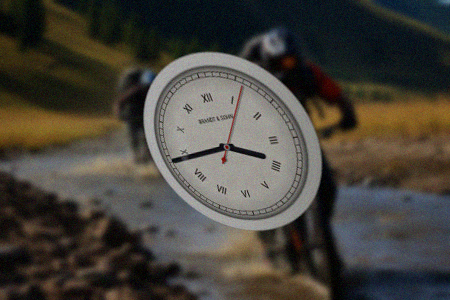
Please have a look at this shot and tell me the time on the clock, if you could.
3:44:06
